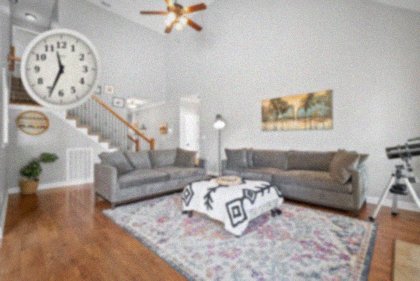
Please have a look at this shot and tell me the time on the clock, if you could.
11:34
